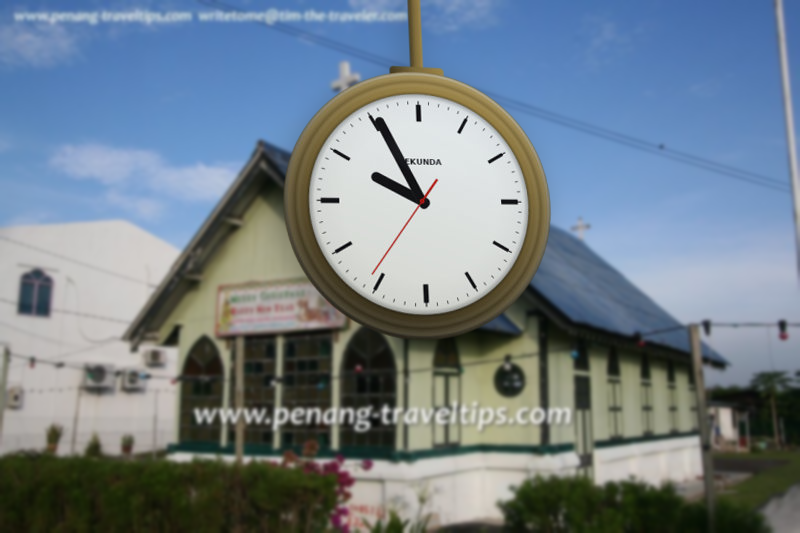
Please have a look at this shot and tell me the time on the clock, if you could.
9:55:36
